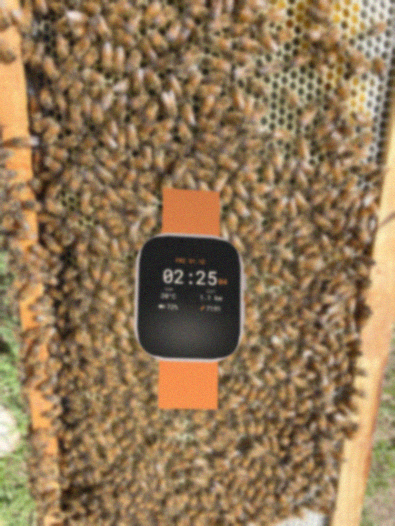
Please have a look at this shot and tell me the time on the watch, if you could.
2:25
